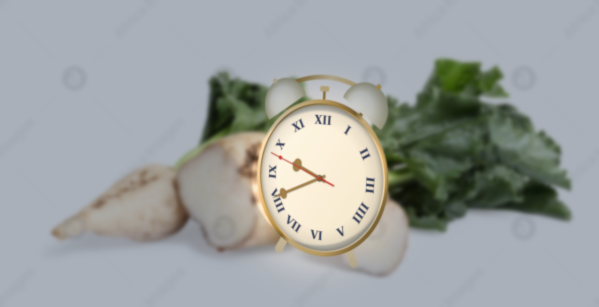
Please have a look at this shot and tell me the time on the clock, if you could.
9:40:48
